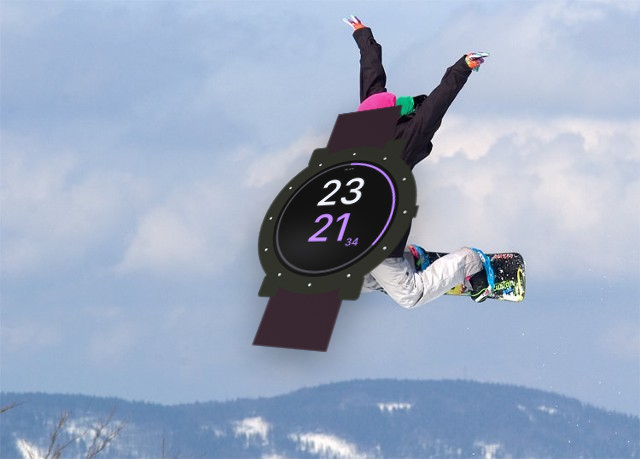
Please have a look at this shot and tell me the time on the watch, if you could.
23:21:34
